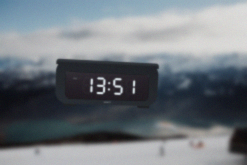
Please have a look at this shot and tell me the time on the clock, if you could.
13:51
